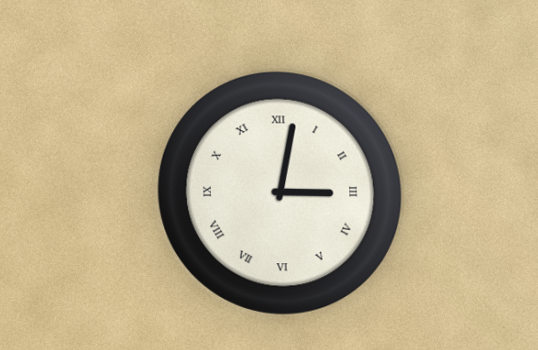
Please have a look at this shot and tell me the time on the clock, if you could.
3:02
